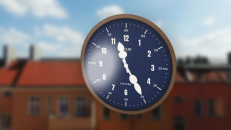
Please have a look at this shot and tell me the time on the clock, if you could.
11:25
